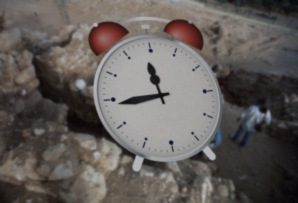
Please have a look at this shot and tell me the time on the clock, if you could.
11:44
